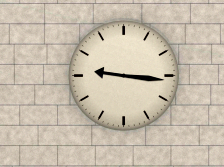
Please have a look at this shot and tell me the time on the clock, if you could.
9:16
